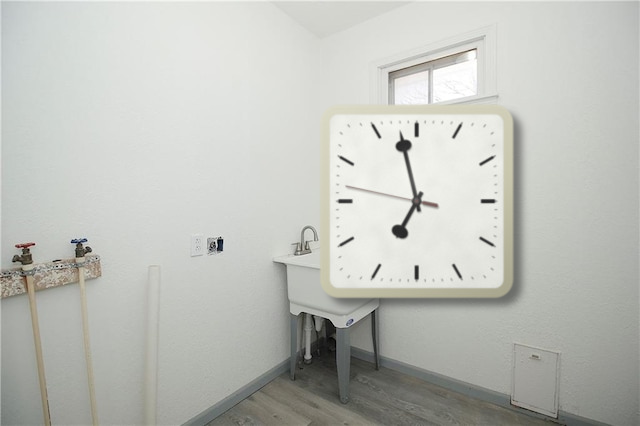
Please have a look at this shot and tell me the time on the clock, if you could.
6:57:47
